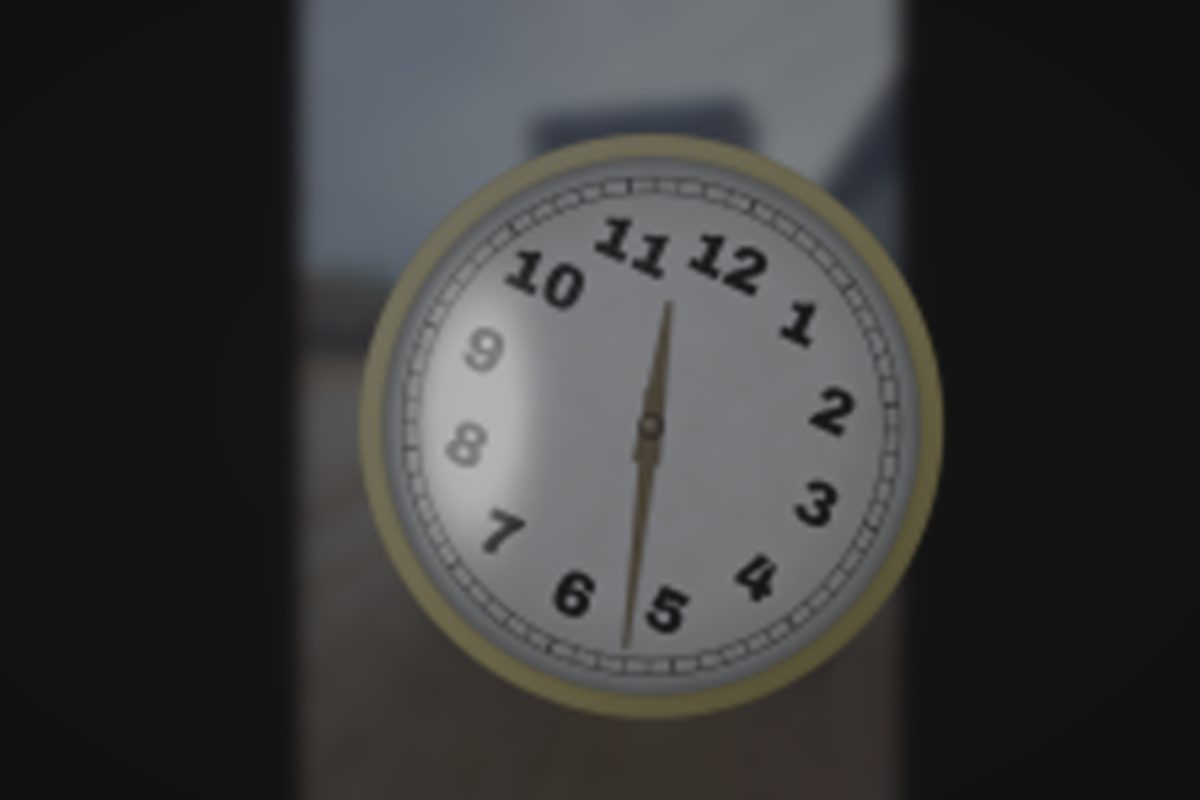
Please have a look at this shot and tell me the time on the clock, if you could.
11:27
